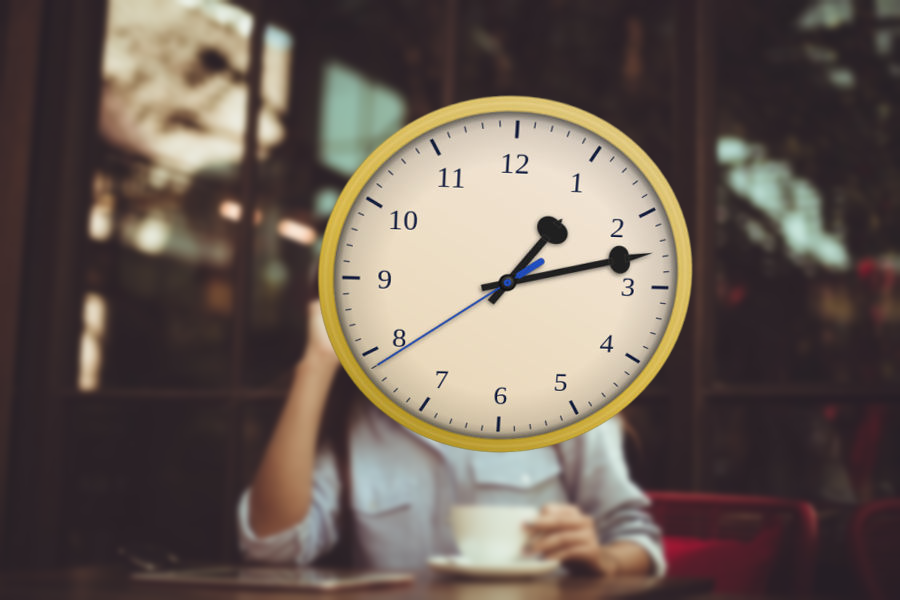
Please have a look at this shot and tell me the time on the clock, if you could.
1:12:39
